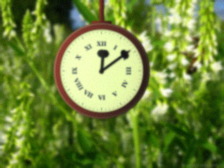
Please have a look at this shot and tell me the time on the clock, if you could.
12:09
